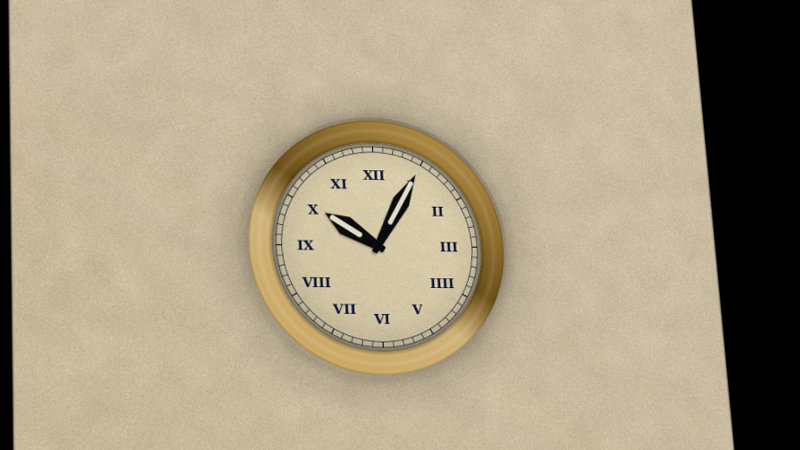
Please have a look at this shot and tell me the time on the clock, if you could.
10:05
